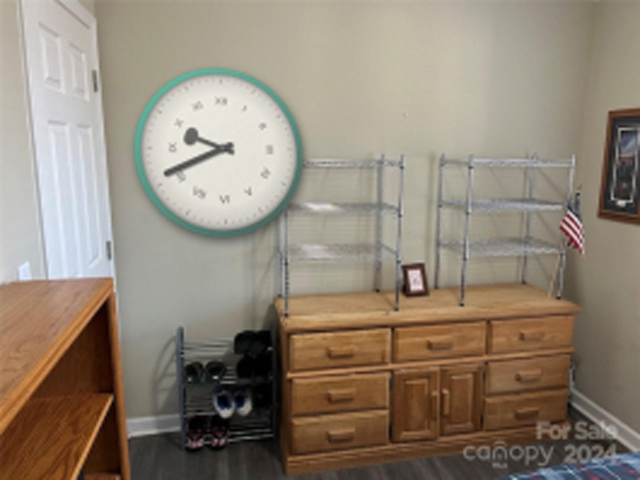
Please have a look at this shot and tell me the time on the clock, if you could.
9:41
